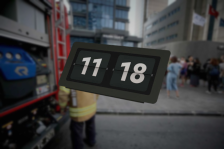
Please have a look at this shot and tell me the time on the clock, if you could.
11:18
